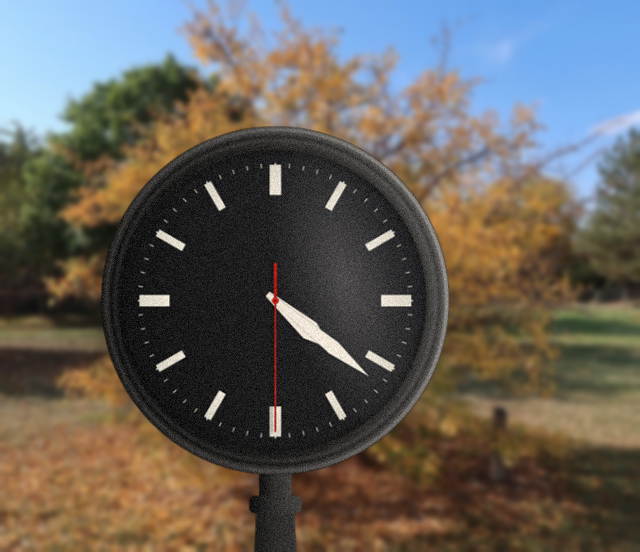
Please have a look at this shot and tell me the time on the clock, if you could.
4:21:30
